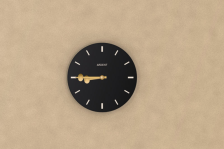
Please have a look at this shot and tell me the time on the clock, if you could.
8:45
